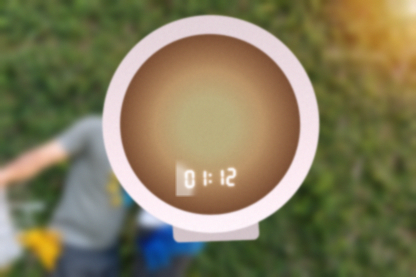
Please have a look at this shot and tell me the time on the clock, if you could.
1:12
